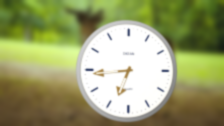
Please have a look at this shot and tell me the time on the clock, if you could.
6:44
